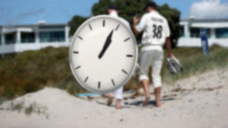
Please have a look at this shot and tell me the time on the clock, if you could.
1:04
